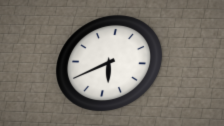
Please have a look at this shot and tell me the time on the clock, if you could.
5:40
